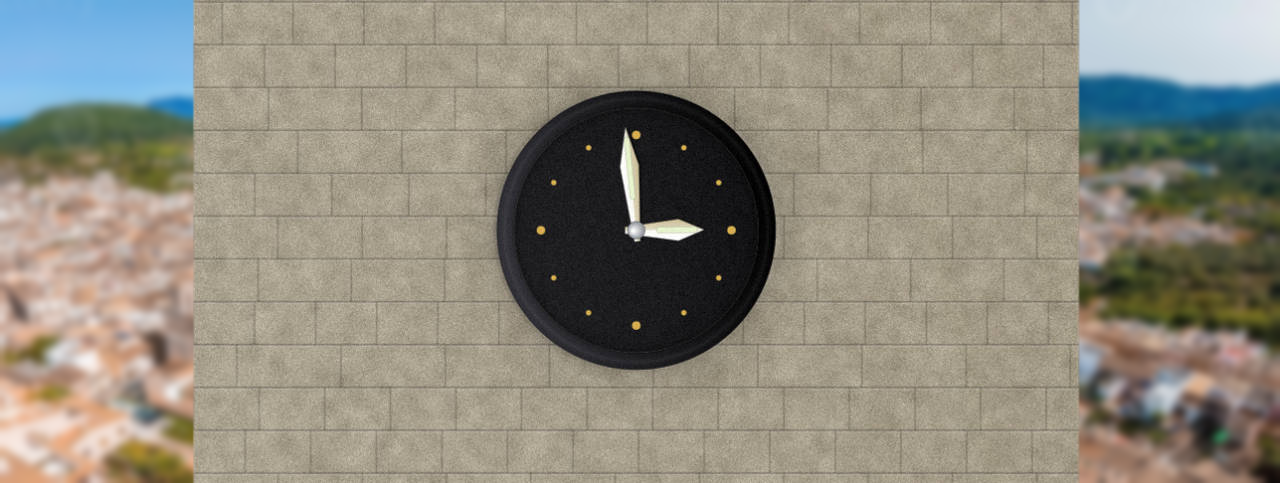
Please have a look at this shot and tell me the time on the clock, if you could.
2:59
